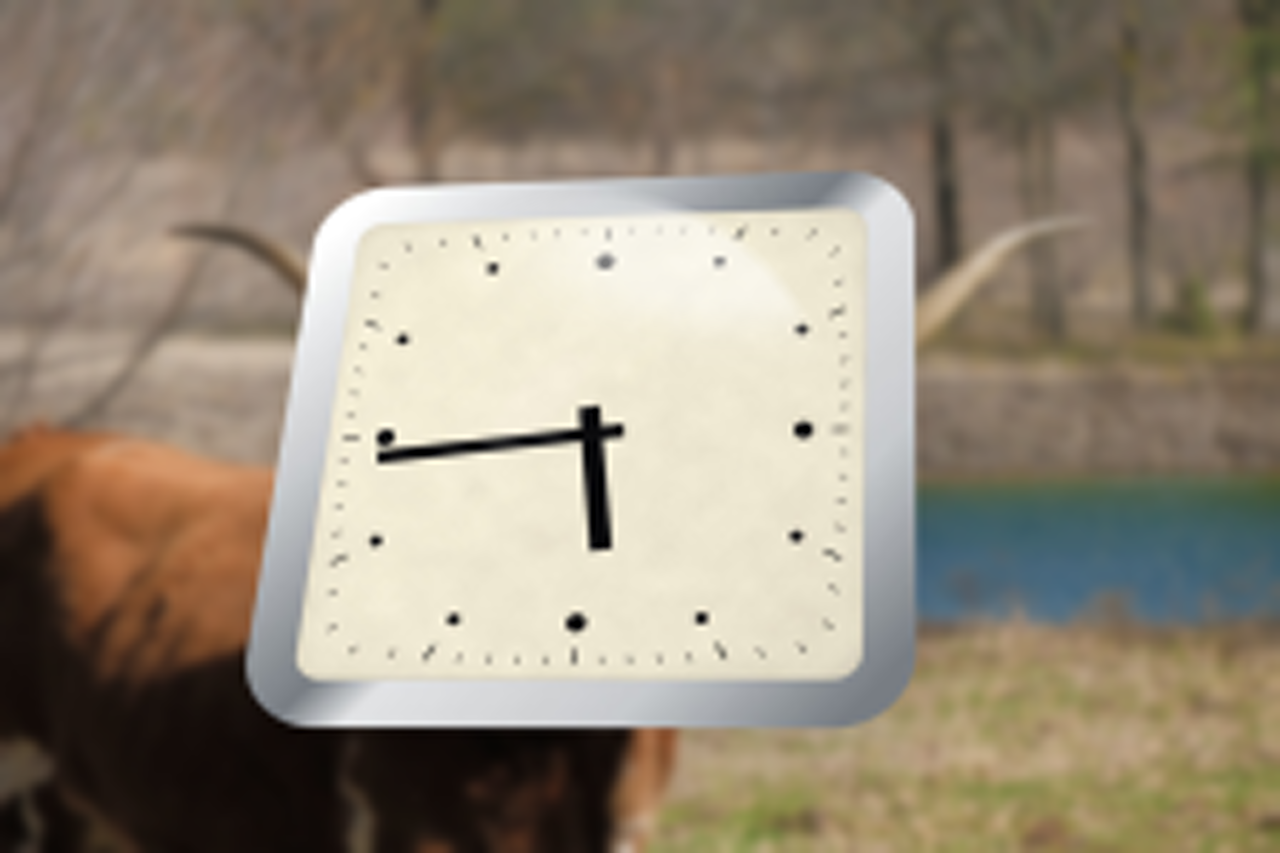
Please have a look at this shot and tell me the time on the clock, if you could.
5:44
